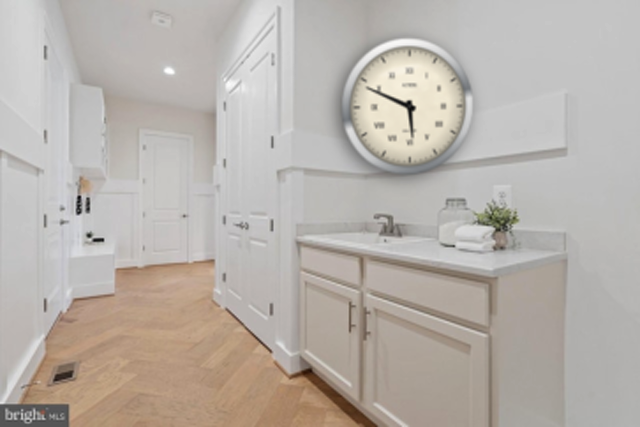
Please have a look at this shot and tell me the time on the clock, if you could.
5:49
